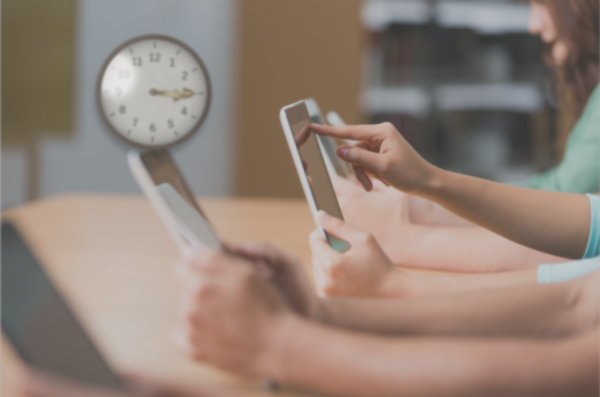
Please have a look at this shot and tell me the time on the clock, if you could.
3:15
